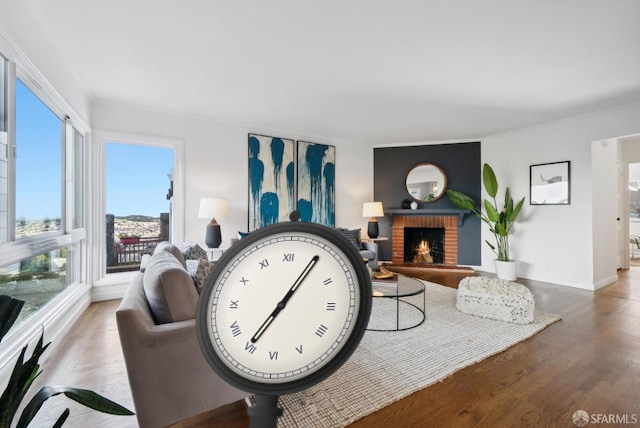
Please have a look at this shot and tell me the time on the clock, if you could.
7:05
